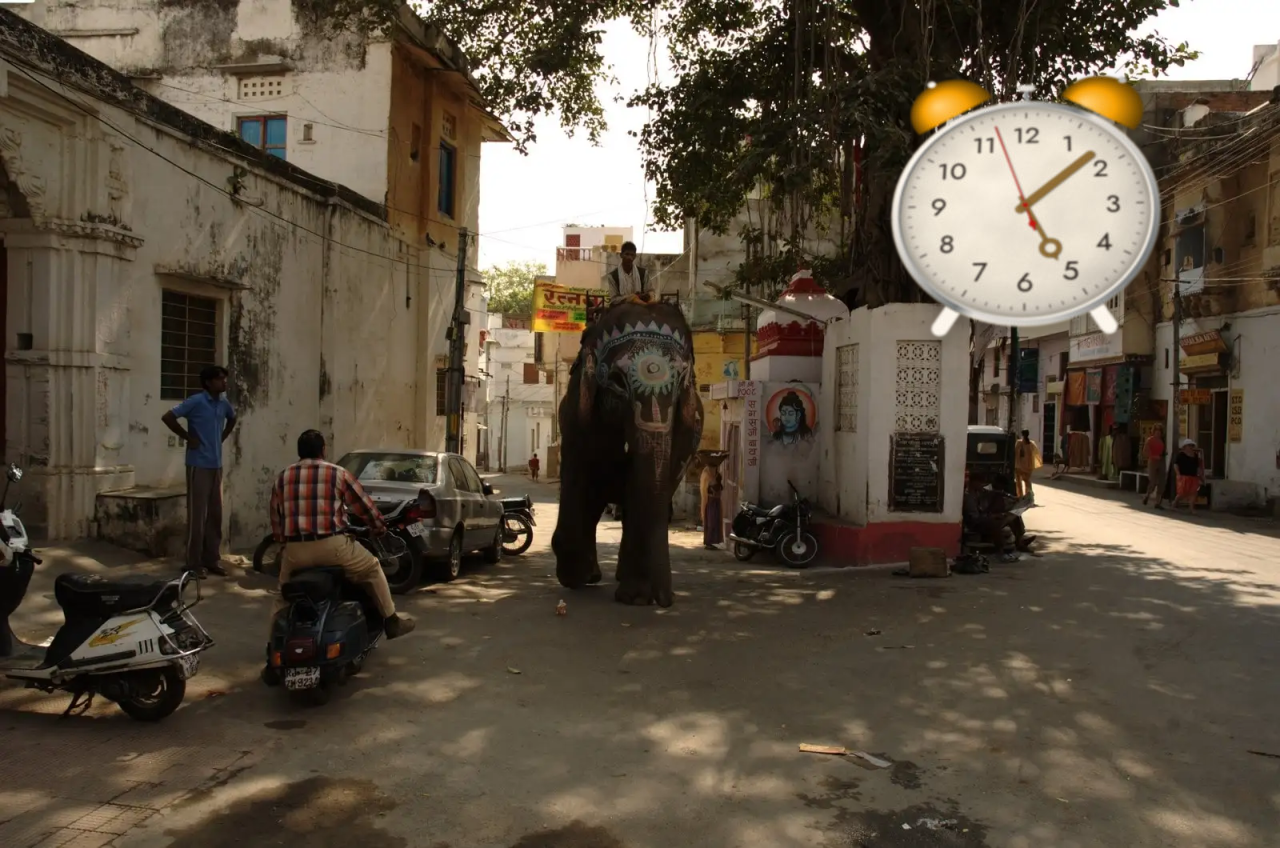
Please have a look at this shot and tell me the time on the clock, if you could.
5:07:57
